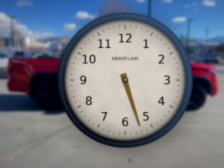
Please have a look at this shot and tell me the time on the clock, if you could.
5:27
